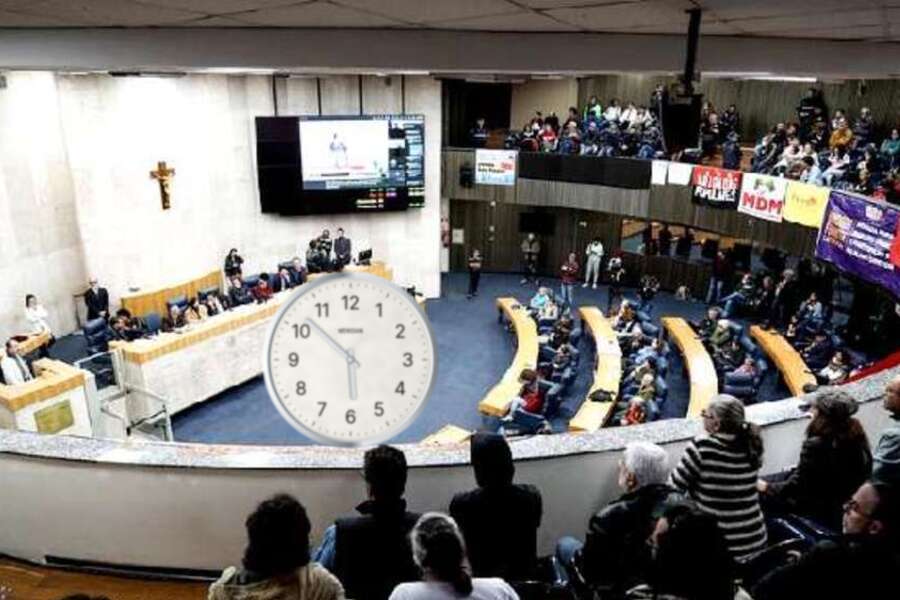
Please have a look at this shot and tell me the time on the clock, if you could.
5:52
